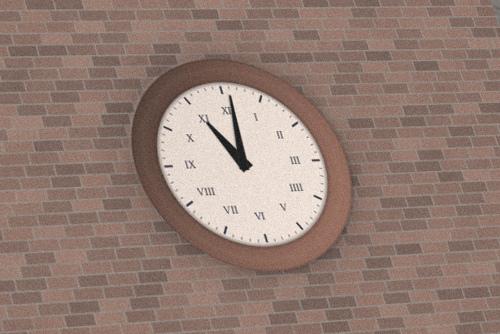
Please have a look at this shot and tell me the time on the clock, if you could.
11:01
